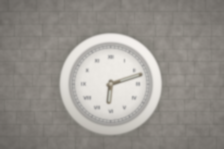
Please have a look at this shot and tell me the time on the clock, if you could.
6:12
